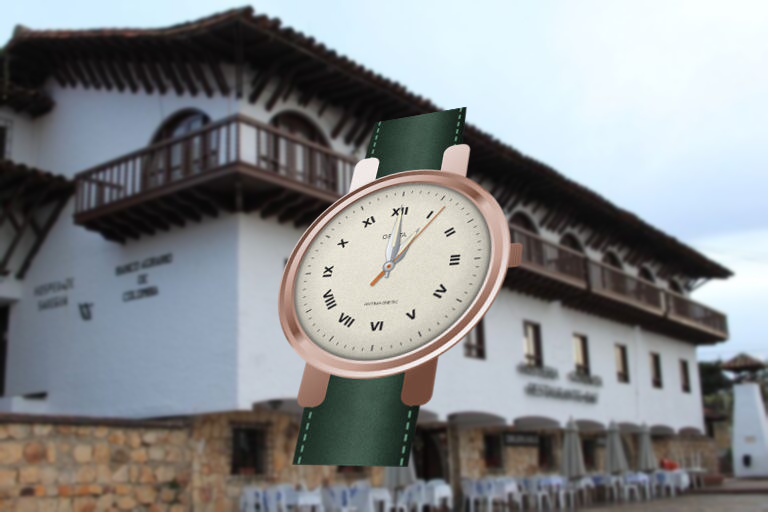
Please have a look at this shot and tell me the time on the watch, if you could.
1:00:06
